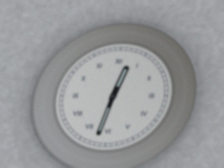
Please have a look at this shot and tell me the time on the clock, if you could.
12:32
